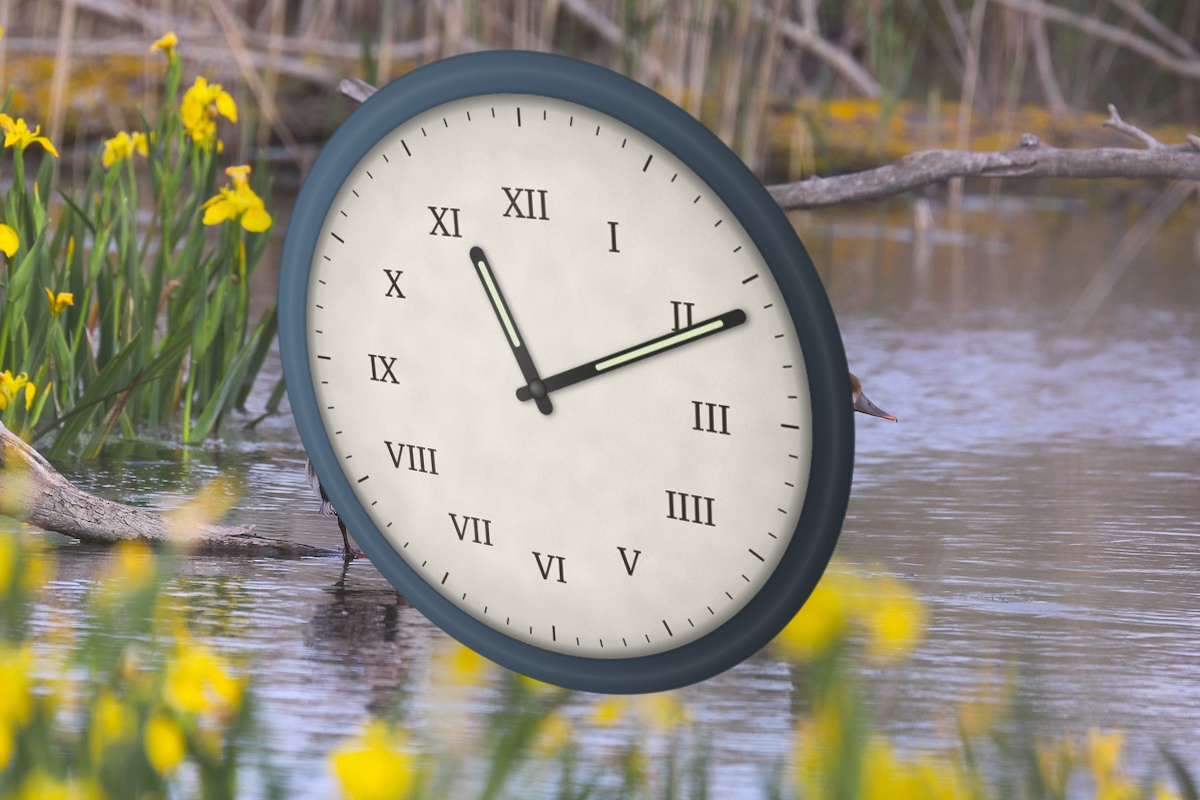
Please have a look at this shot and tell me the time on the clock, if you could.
11:11
